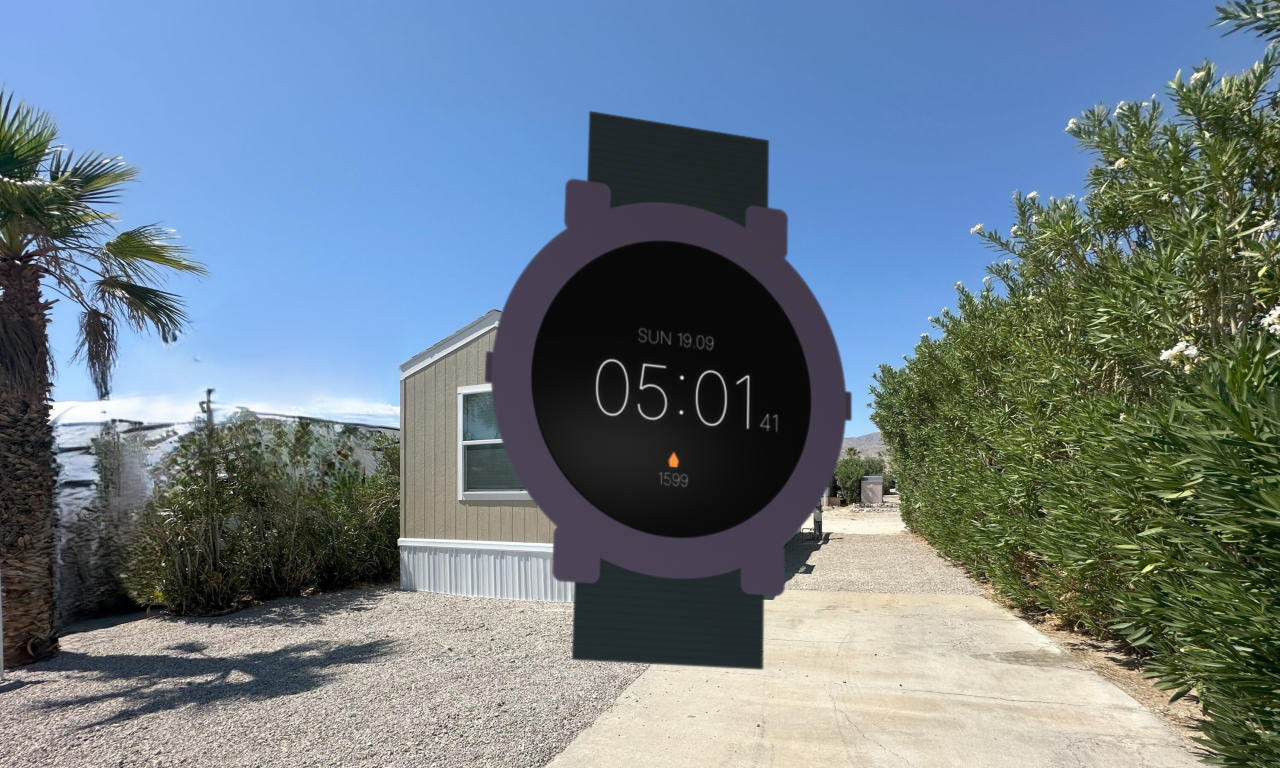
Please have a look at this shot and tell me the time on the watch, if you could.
5:01:41
